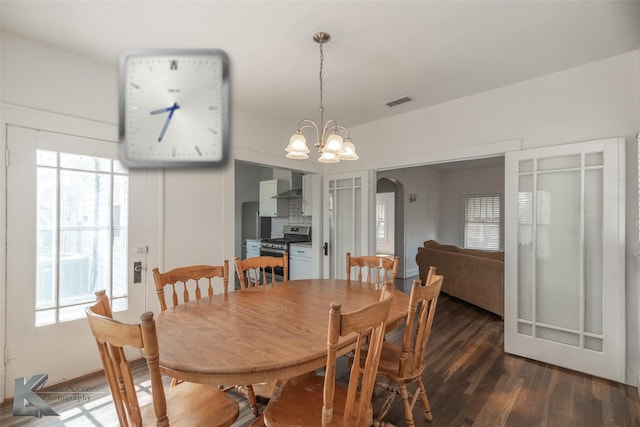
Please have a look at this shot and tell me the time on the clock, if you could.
8:34
